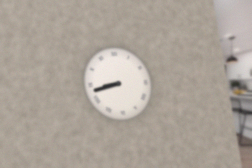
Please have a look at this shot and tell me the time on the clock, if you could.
8:43
